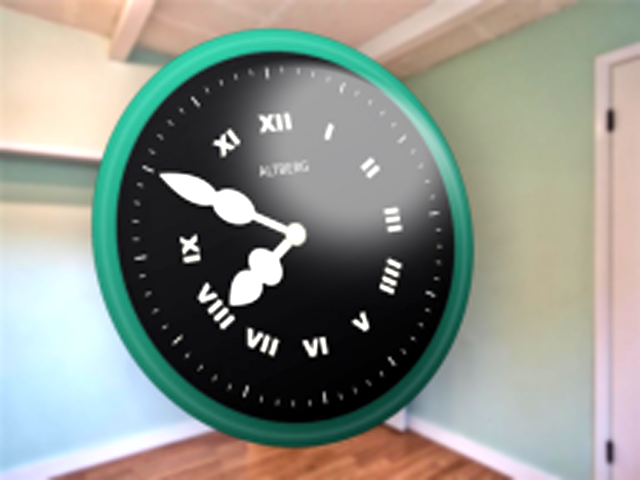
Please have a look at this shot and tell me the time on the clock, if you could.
7:50
